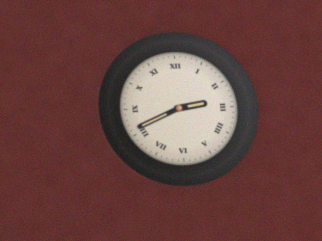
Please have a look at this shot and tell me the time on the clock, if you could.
2:41
